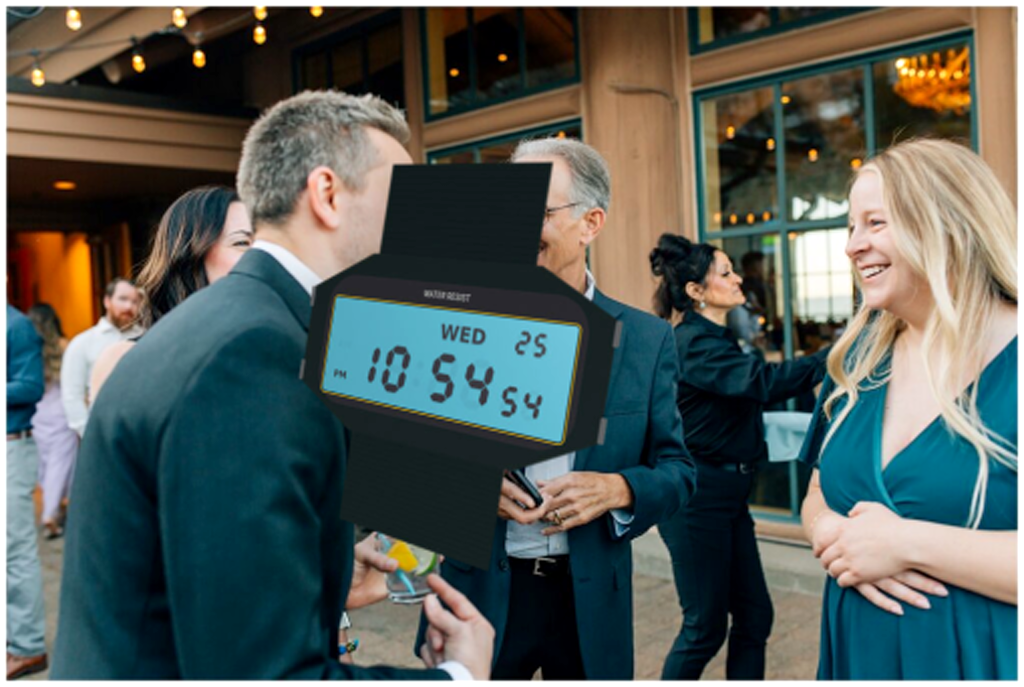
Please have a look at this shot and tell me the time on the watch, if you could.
10:54:54
